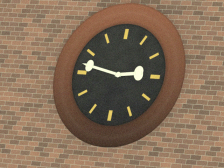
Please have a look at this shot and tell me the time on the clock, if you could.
2:47
